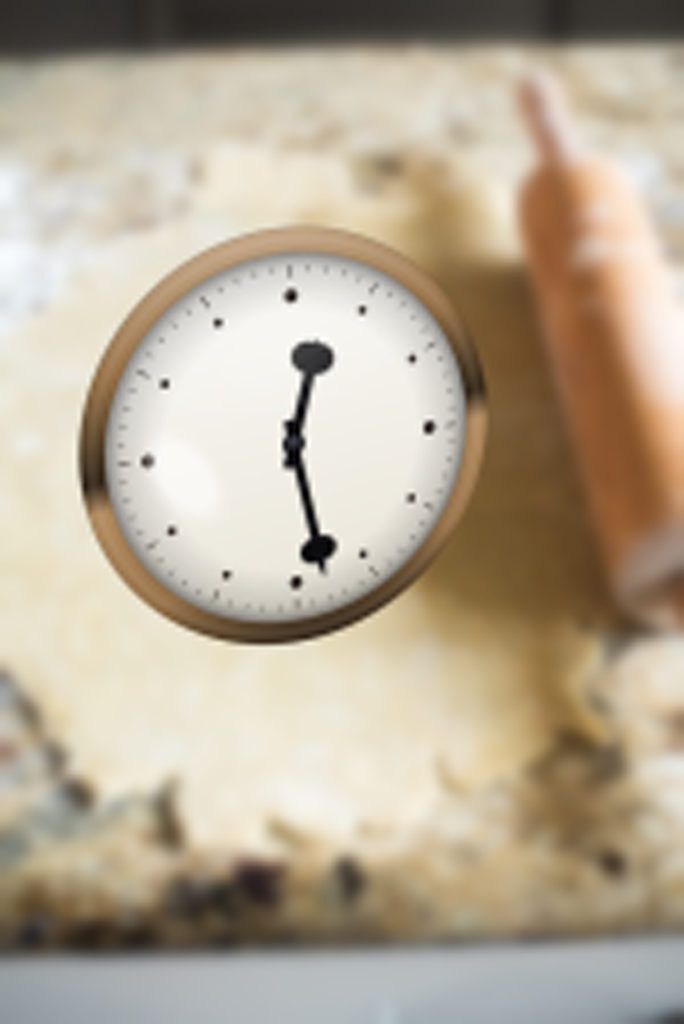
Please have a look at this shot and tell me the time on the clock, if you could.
12:28
